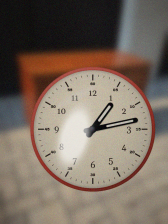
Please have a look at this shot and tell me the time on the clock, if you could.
1:13
